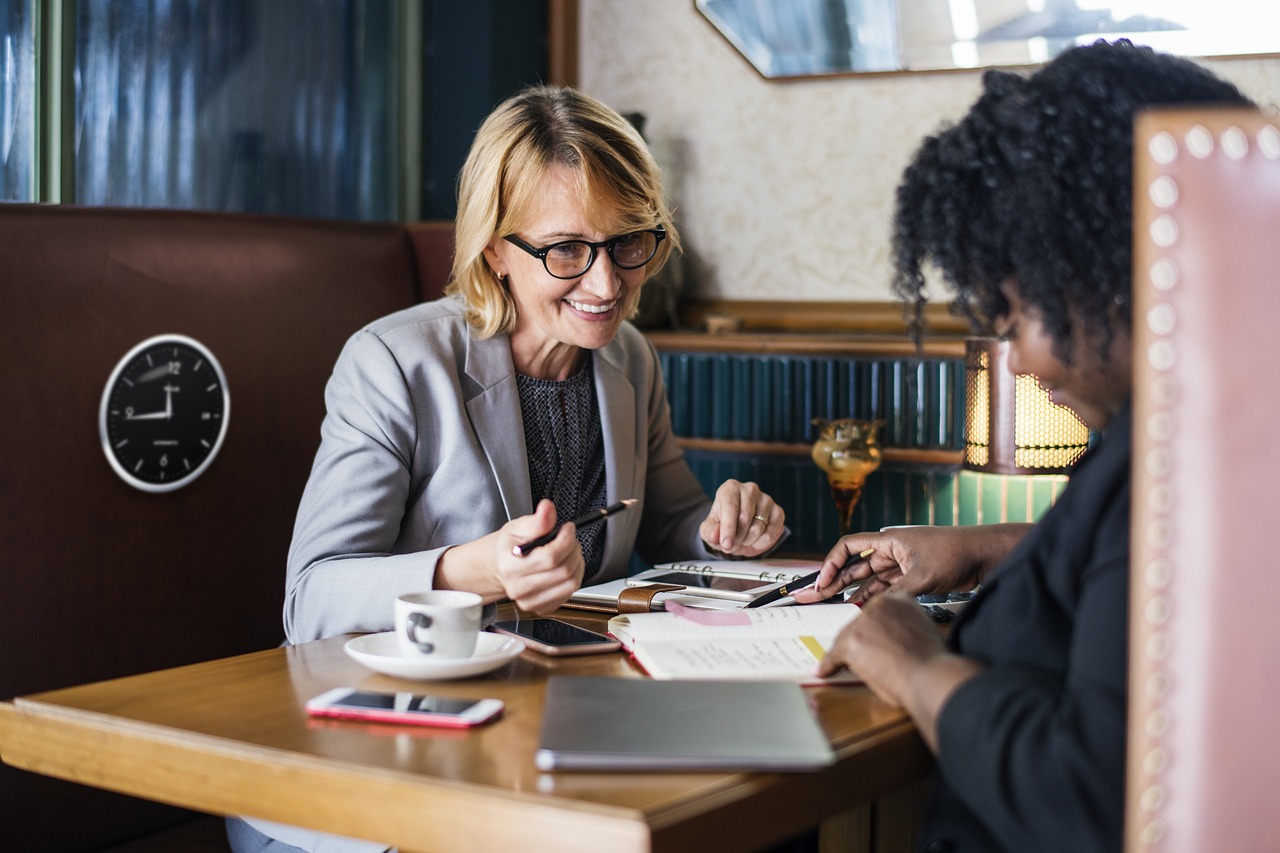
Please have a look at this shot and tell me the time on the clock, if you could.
11:44
